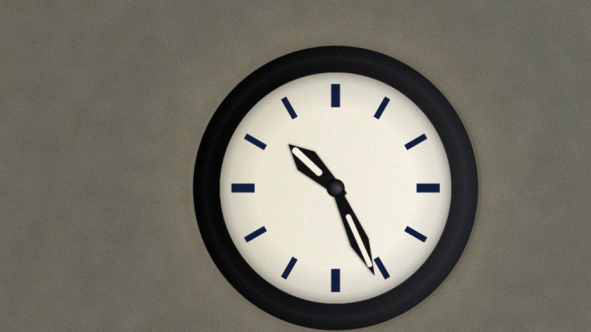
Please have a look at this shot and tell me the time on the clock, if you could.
10:26
